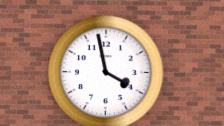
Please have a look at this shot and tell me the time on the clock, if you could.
3:58
